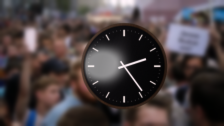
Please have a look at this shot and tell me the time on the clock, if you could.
2:24
